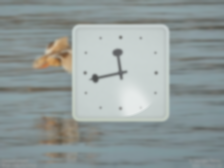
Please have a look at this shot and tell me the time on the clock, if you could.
11:43
